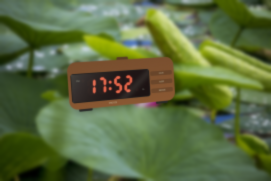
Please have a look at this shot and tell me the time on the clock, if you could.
17:52
